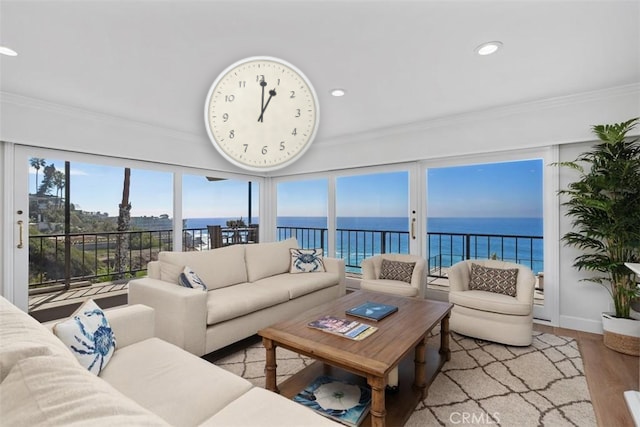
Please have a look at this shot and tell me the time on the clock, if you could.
1:01
